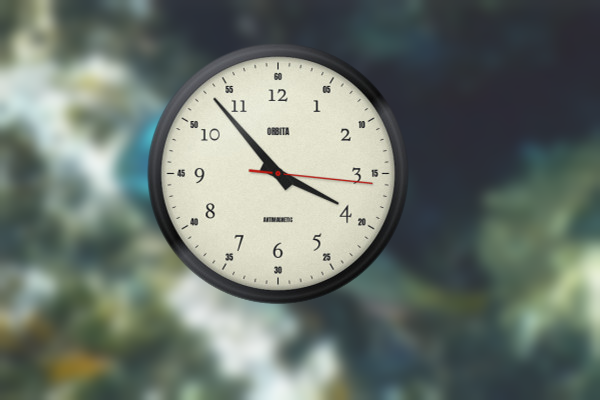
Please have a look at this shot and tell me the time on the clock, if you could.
3:53:16
